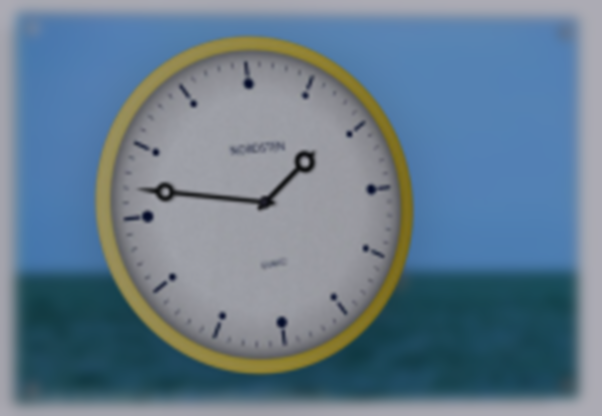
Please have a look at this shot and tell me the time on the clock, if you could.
1:47
